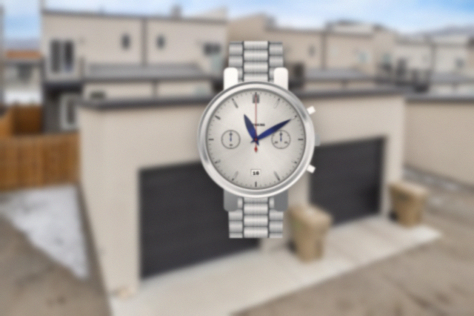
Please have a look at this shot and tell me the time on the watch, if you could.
11:10
